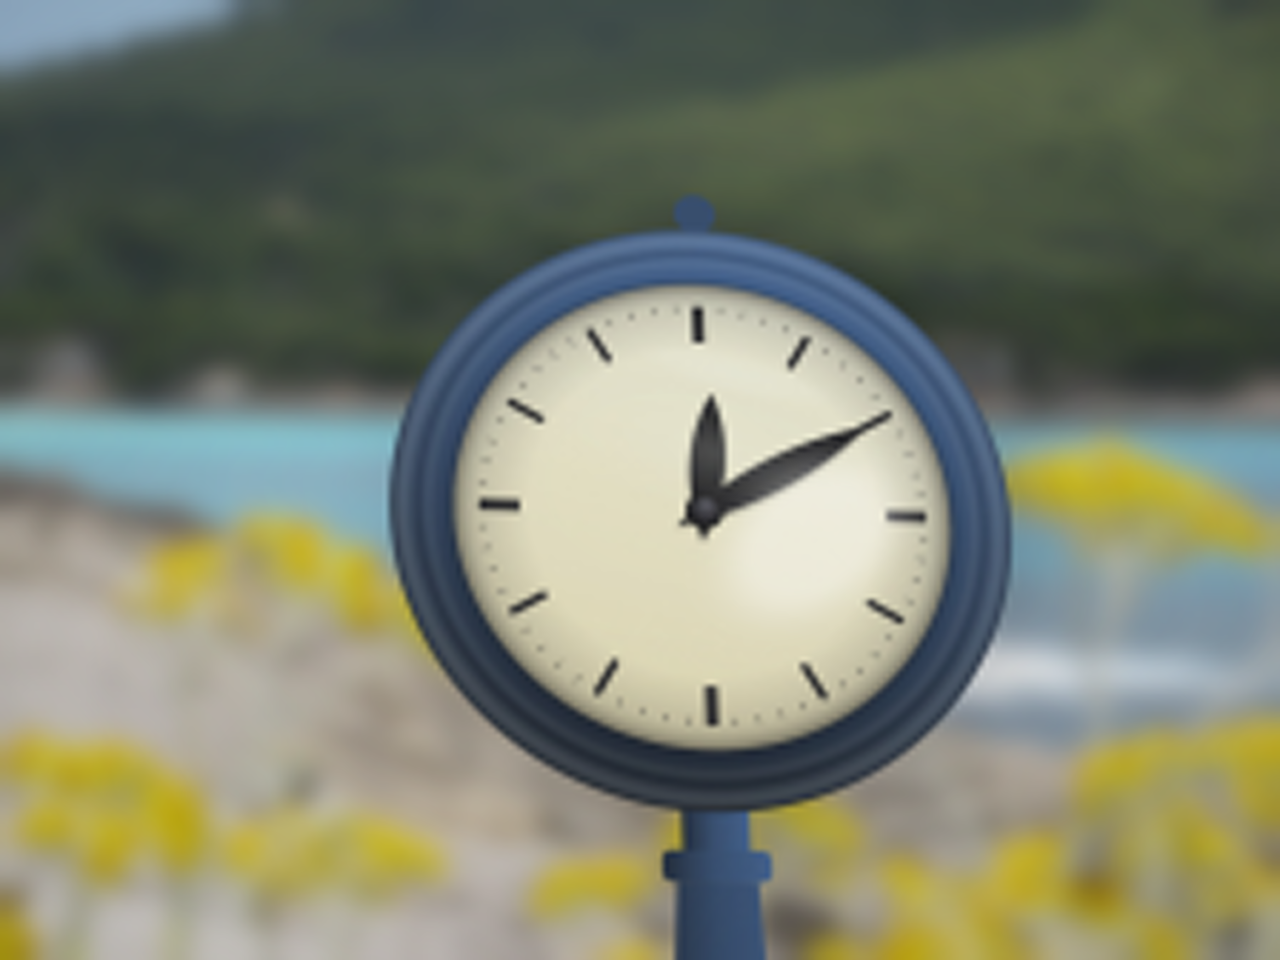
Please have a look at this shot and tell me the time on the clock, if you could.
12:10
